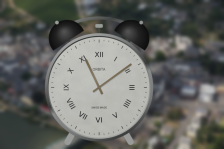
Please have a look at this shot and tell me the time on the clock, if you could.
11:09
